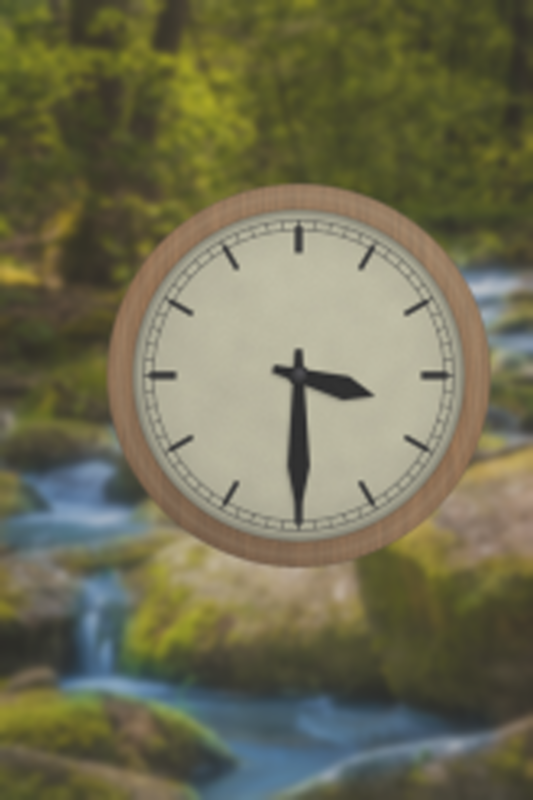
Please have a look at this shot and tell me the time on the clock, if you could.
3:30
